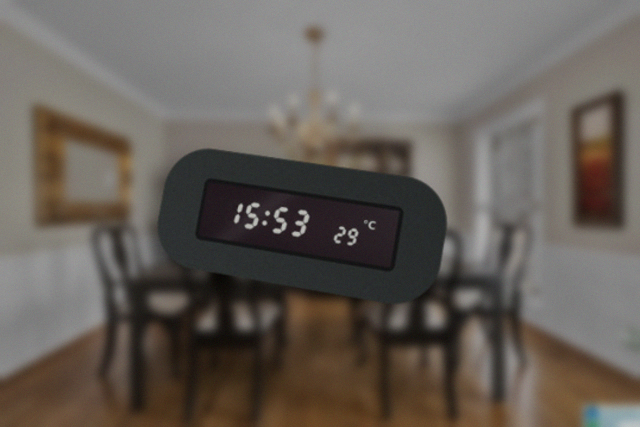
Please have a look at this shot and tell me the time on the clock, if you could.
15:53
